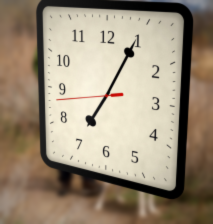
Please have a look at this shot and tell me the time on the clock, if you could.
7:04:43
